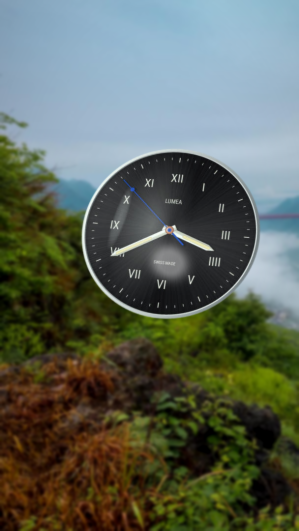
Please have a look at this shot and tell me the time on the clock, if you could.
3:39:52
